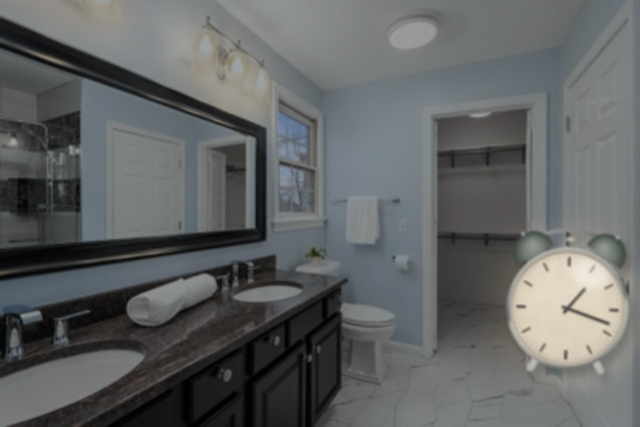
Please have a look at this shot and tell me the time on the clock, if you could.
1:18
